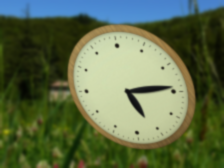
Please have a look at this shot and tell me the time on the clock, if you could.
5:14
